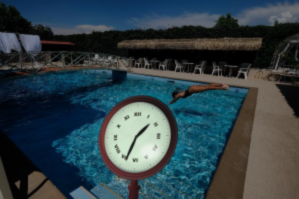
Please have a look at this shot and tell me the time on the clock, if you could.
1:34
